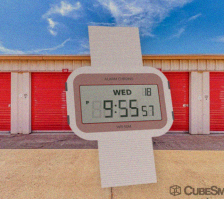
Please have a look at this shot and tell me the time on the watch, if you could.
9:55:57
